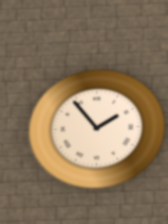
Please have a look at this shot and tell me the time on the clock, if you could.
1:54
